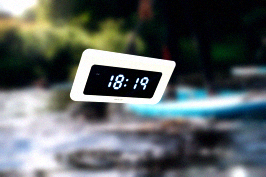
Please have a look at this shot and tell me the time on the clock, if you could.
18:19
